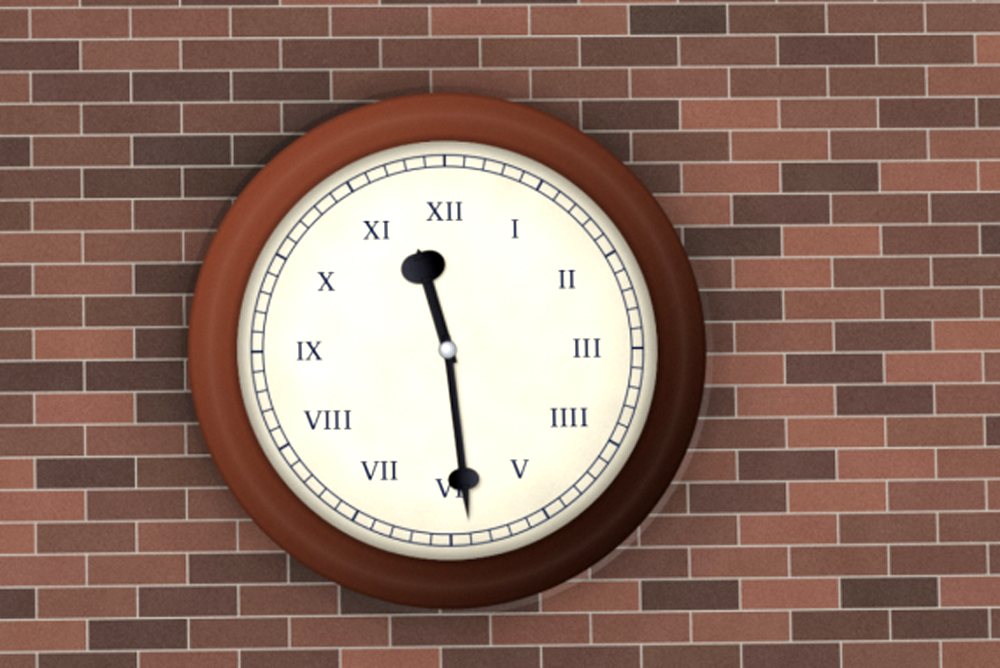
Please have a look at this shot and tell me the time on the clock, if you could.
11:29
